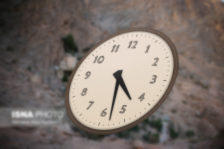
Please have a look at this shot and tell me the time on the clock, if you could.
4:28
